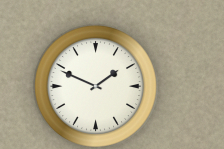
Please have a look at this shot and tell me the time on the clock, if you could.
1:49
